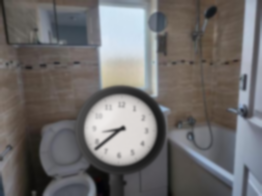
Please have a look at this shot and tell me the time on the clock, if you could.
8:38
